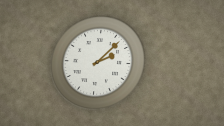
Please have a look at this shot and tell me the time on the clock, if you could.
2:07
